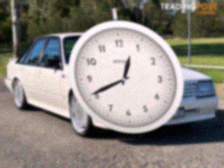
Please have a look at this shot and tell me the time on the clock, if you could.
12:41
